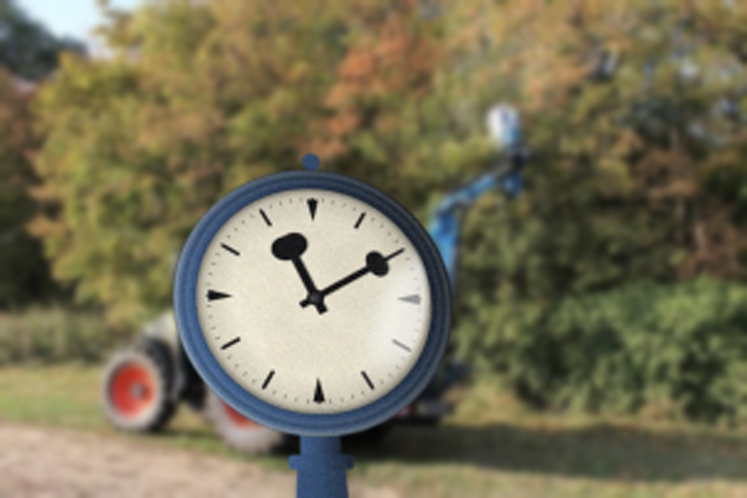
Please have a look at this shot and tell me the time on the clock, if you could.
11:10
